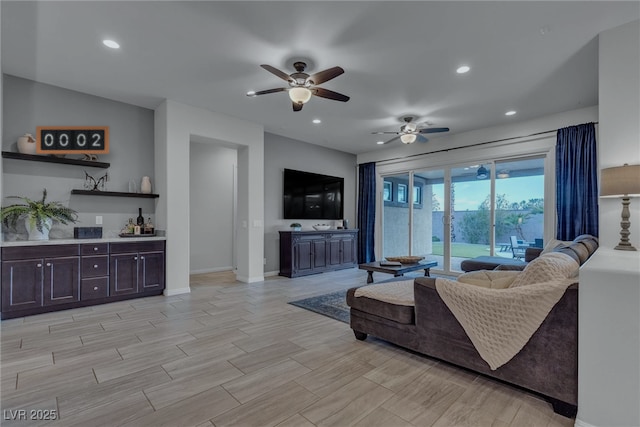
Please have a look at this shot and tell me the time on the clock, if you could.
0:02
